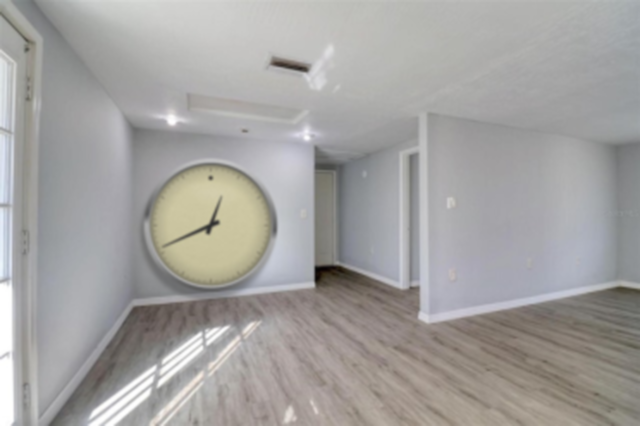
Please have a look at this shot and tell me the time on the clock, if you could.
12:41
